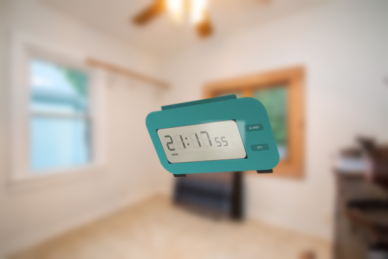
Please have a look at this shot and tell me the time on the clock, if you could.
21:17:55
